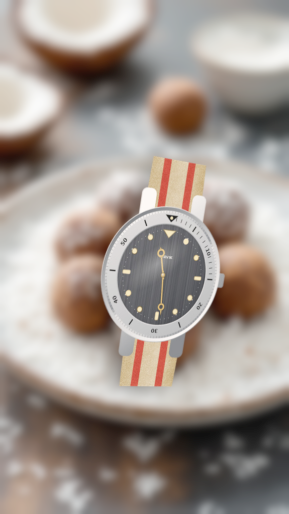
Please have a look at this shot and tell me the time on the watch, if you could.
11:29
